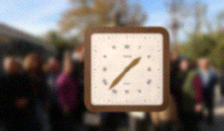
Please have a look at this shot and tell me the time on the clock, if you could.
1:37
